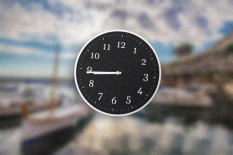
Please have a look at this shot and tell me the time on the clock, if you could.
8:44
